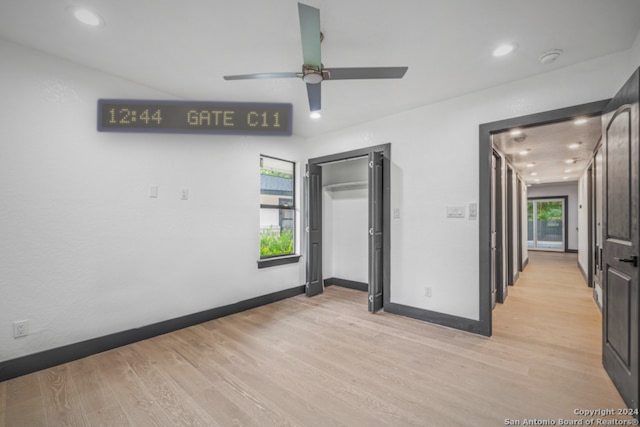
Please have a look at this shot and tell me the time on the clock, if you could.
12:44
